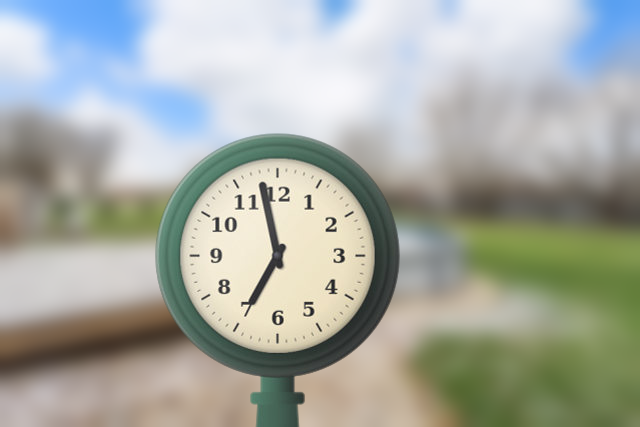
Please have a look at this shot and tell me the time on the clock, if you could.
6:58
